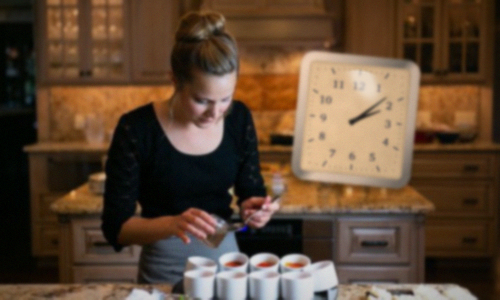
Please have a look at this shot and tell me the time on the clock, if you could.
2:08
